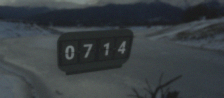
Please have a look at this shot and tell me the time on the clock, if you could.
7:14
